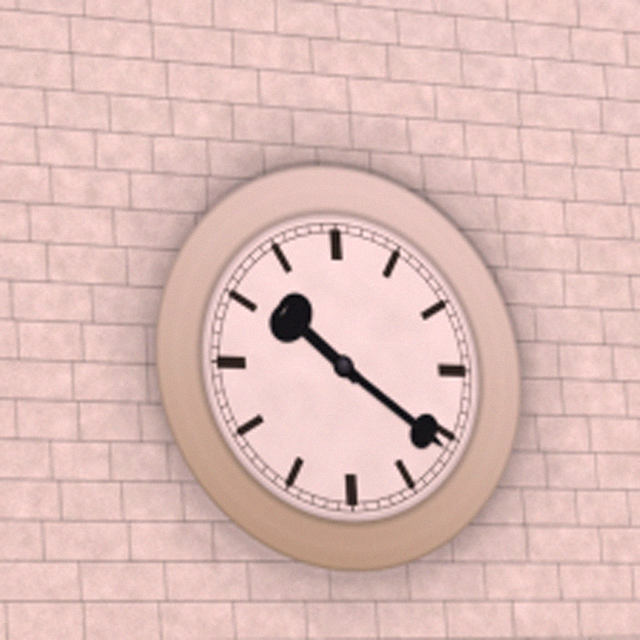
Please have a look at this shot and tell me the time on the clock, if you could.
10:21
